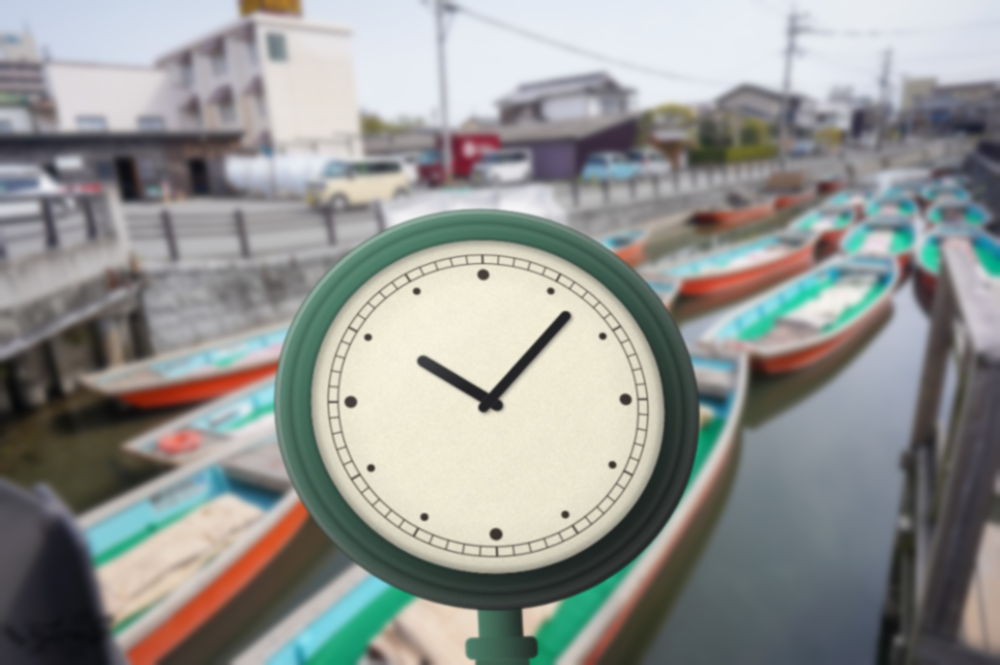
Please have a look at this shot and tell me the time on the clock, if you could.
10:07
